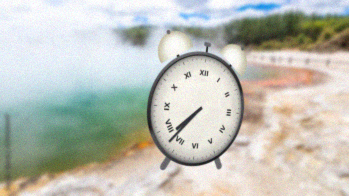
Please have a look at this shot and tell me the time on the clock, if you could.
7:37
